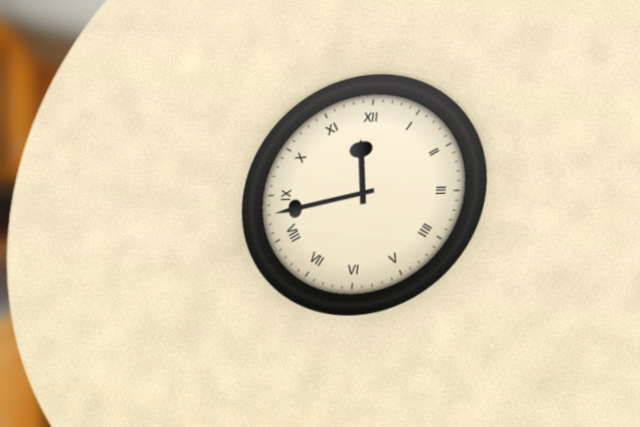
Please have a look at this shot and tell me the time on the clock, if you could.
11:43
